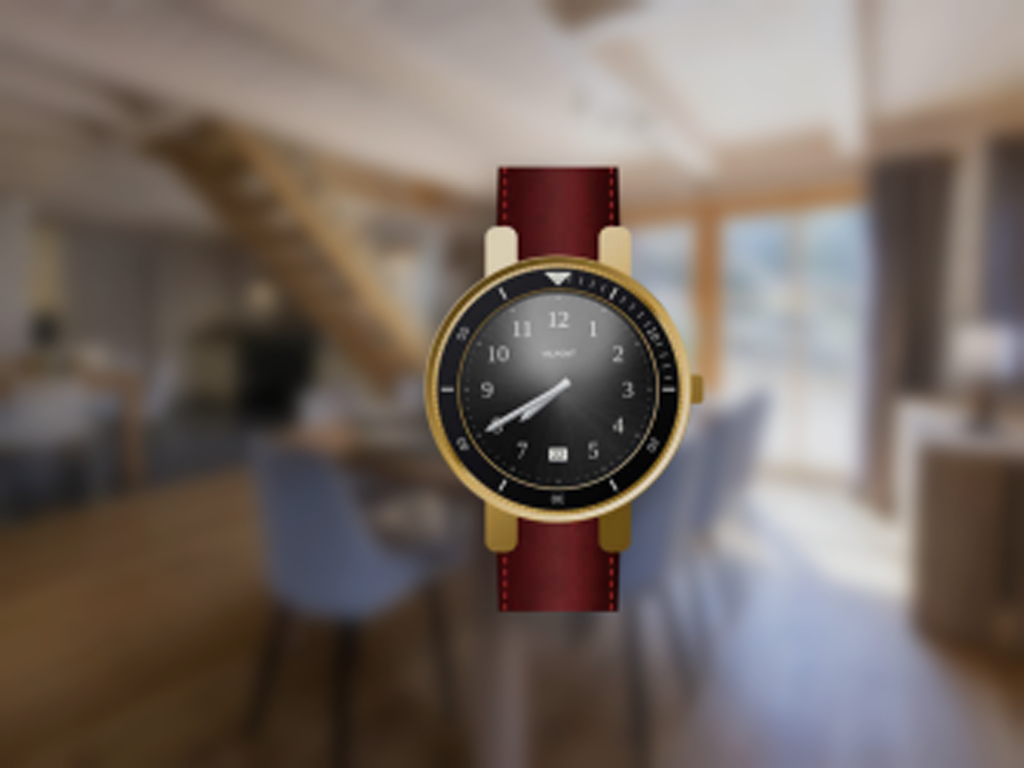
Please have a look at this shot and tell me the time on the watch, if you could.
7:40
